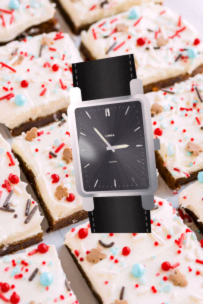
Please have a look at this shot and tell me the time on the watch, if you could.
2:54
